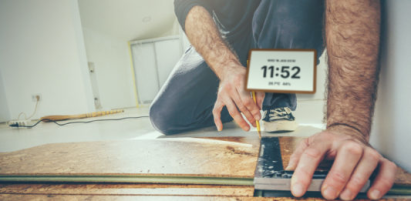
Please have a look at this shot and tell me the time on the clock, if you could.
11:52
